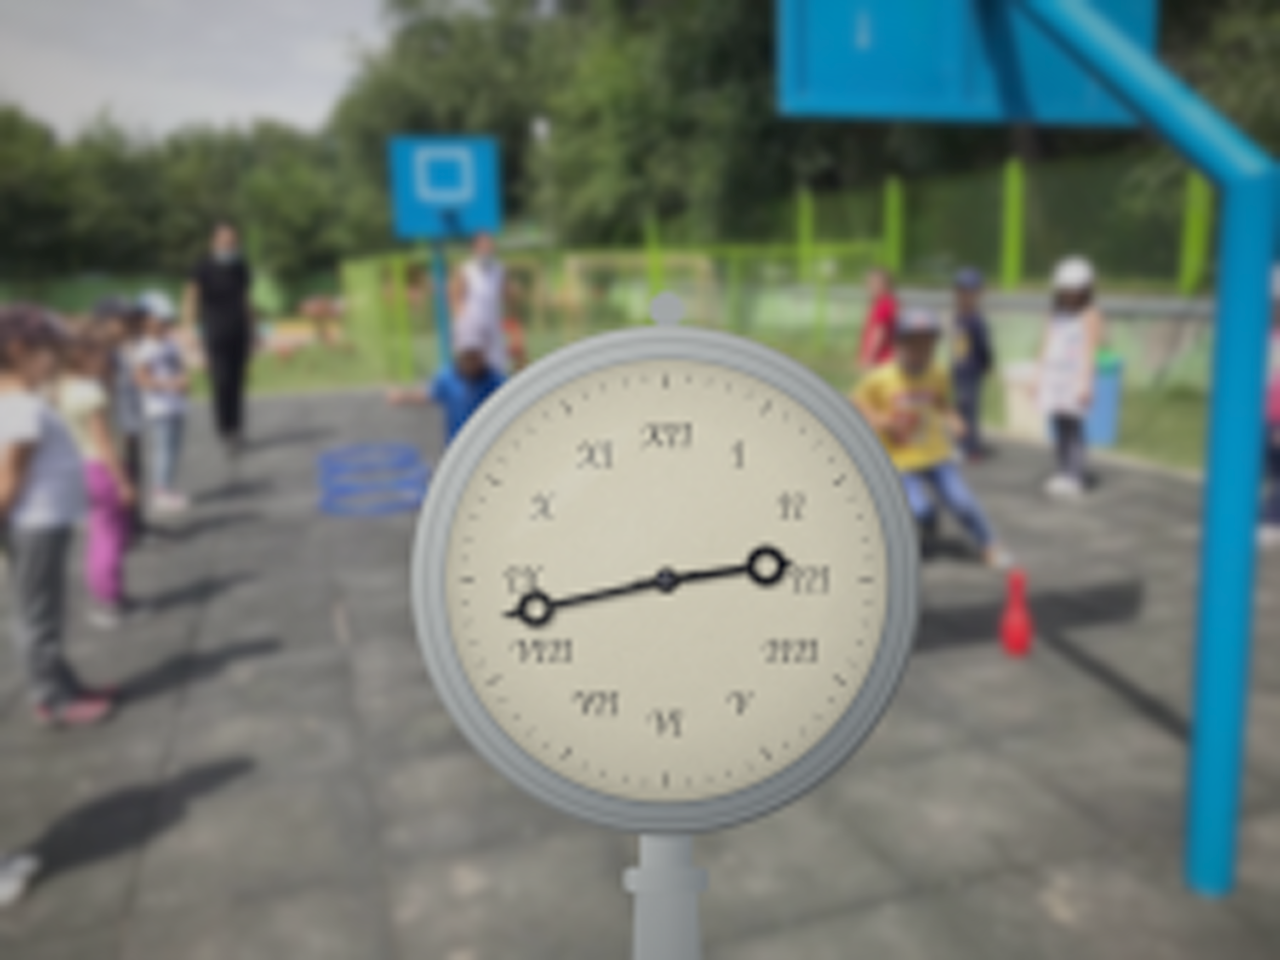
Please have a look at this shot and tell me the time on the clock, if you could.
2:43
